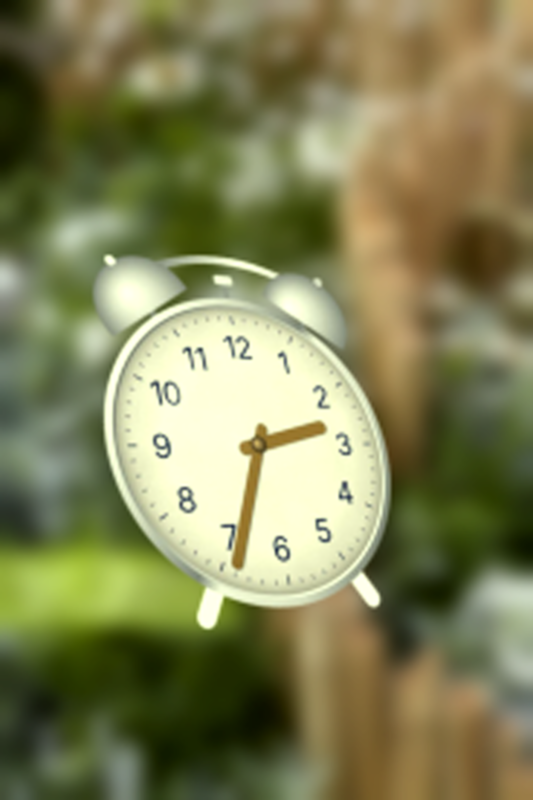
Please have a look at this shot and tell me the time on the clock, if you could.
2:34
